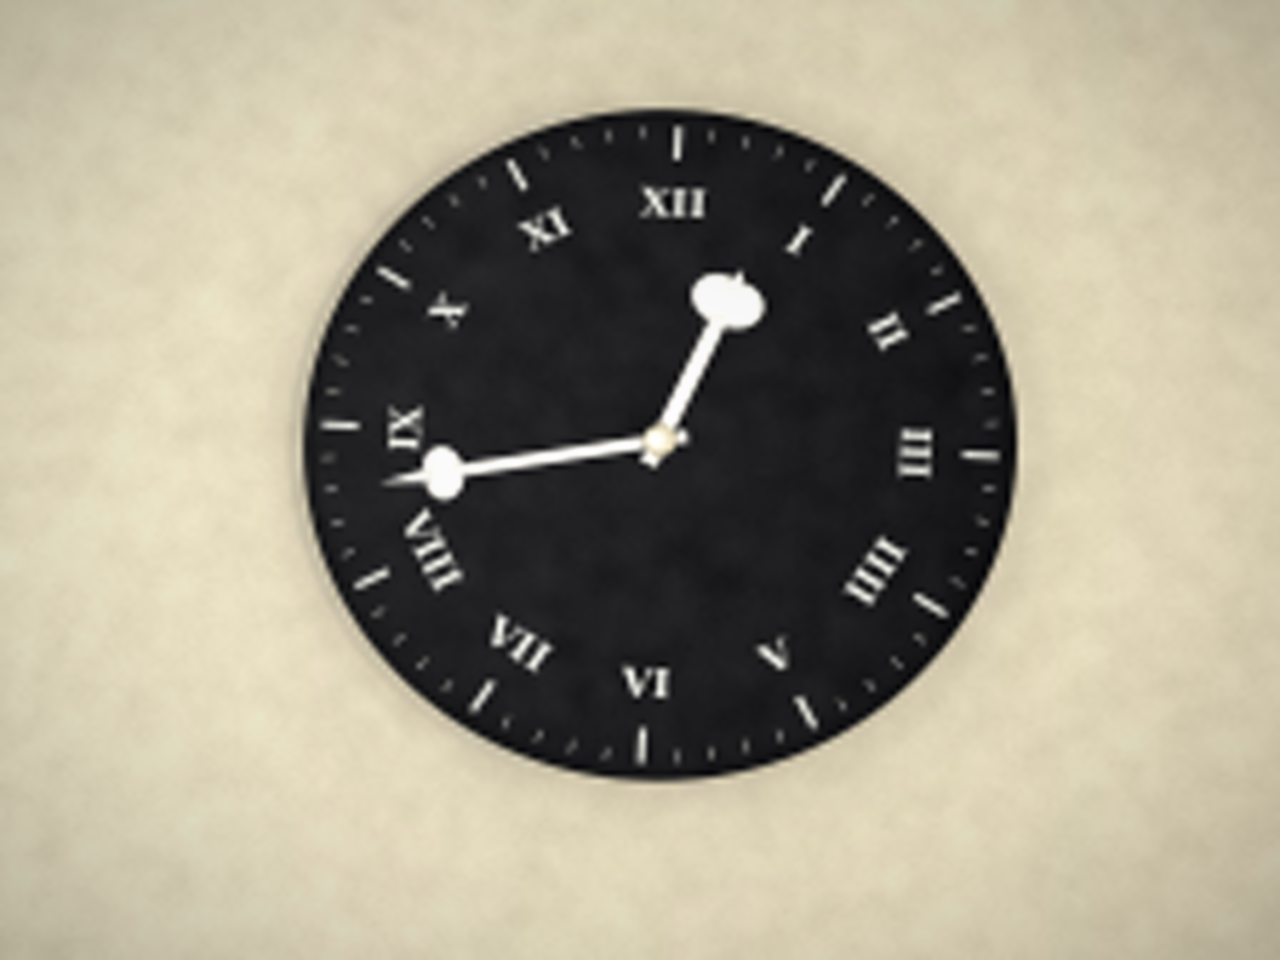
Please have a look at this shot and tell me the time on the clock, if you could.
12:43
